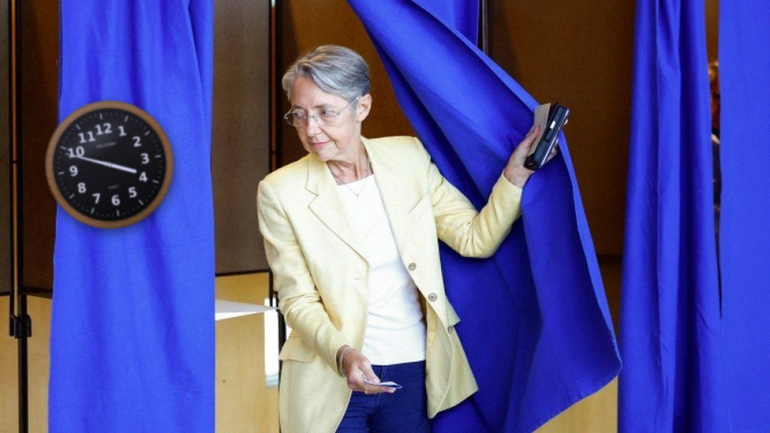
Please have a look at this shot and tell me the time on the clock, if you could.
3:49
